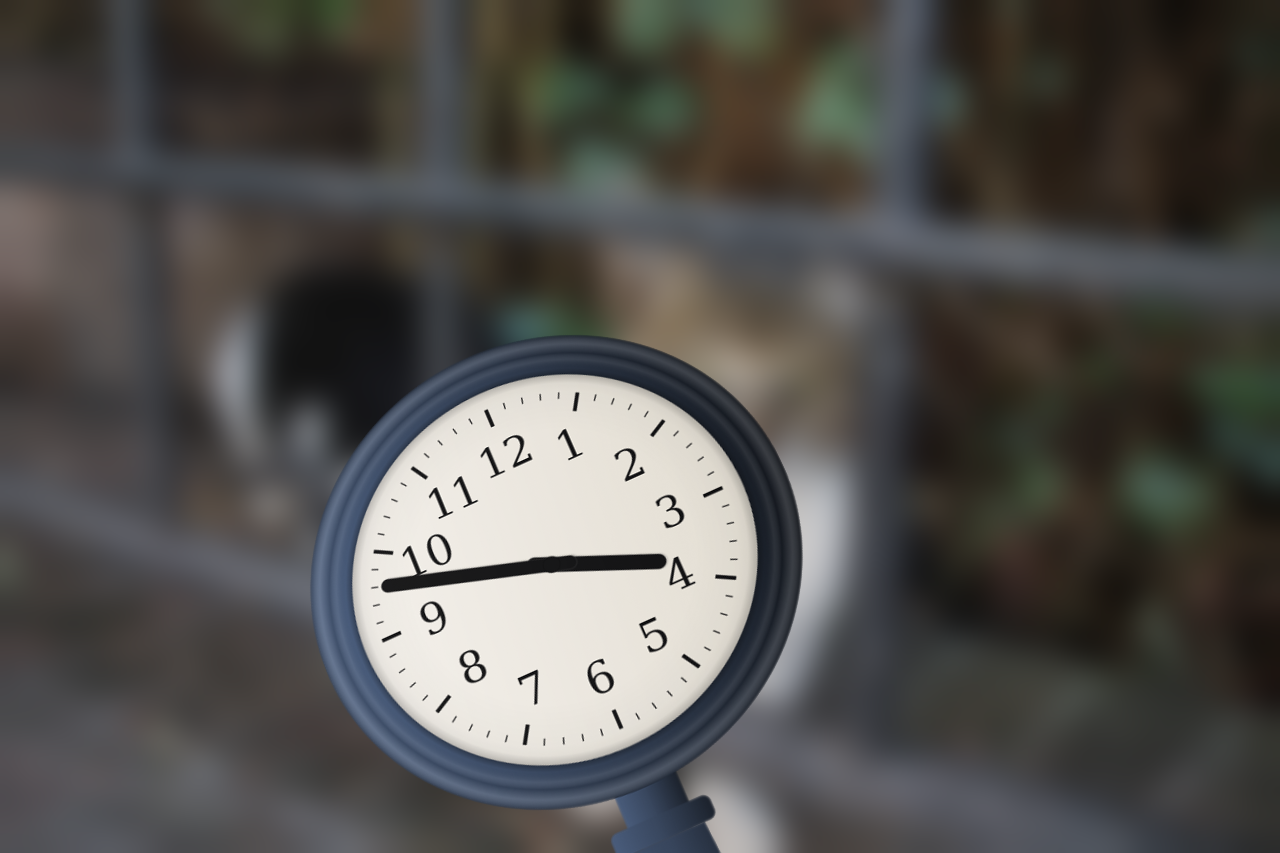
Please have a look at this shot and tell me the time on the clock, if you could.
3:48
